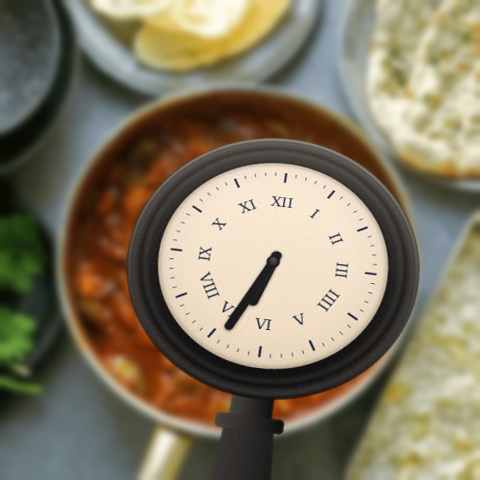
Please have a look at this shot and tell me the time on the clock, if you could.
6:34
